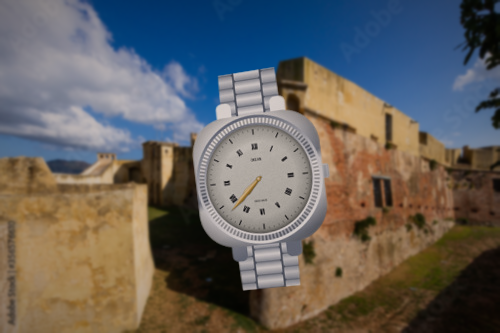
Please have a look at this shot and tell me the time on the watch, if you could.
7:38
